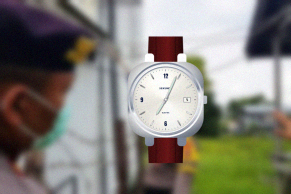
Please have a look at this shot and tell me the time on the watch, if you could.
7:04
